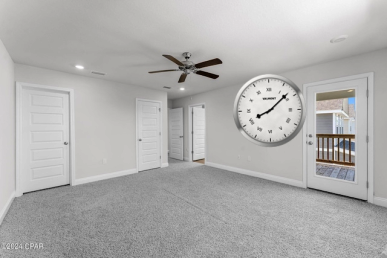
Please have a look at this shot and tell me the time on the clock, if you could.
8:08
